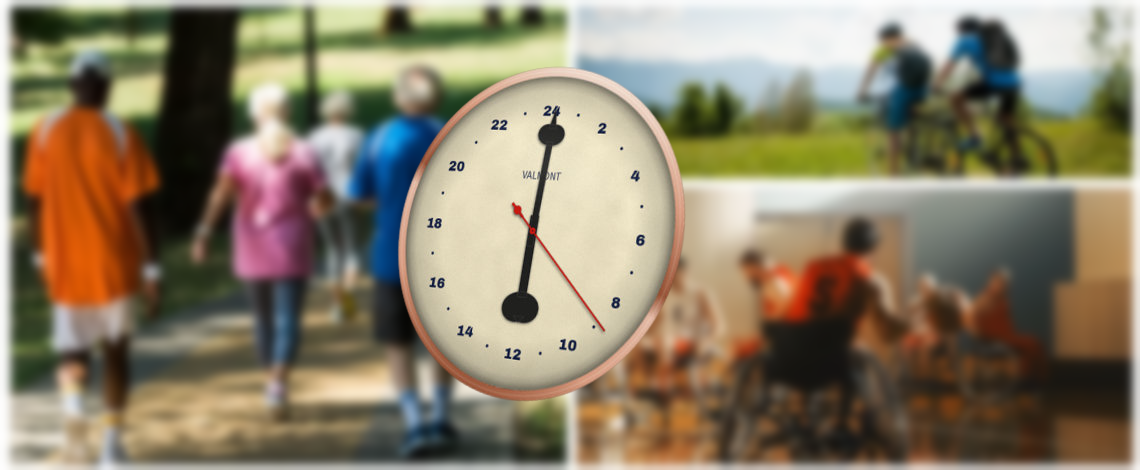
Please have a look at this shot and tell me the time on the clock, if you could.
12:00:22
